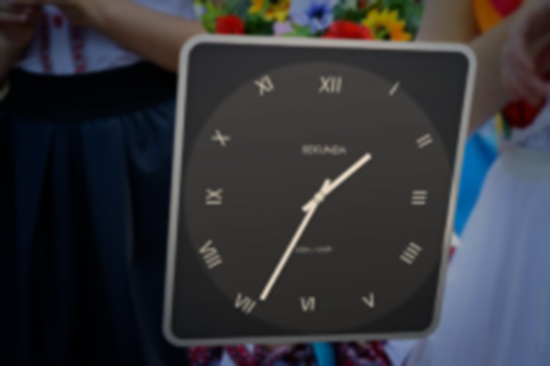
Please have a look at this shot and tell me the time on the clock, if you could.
1:34
